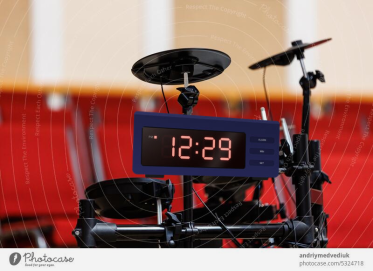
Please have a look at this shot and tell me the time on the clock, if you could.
12:29
